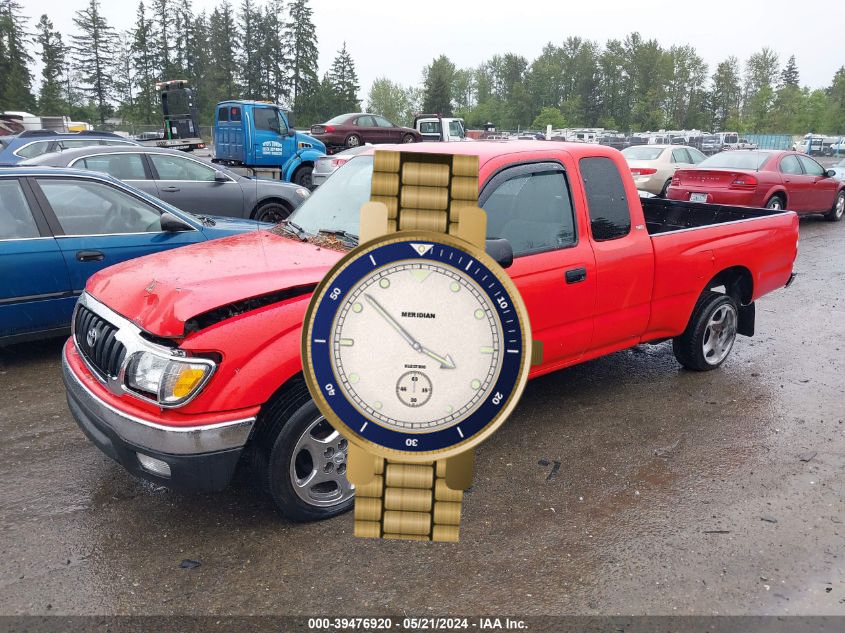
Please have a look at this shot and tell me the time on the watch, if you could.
3:52
